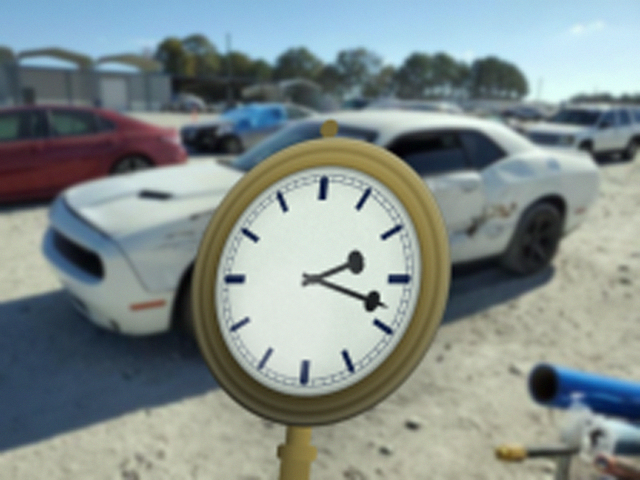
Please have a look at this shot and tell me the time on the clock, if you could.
2:18
